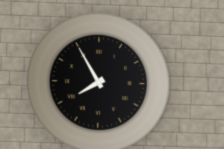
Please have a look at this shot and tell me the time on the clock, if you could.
7:55
